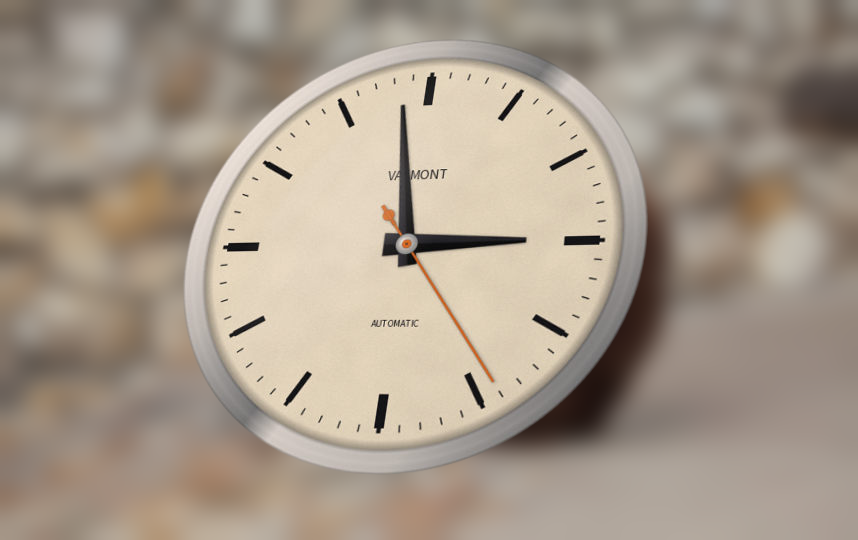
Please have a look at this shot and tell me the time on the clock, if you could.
2:58:24
